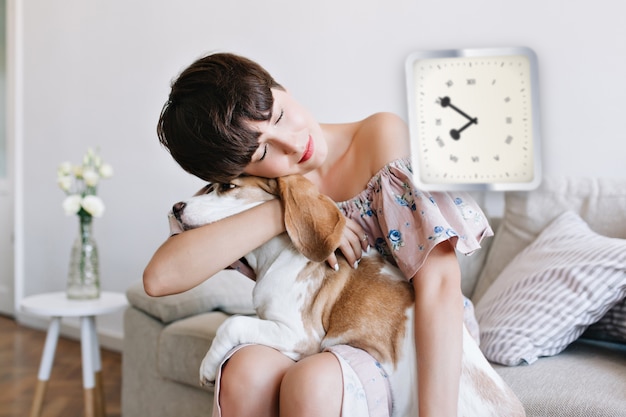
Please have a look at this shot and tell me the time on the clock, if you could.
7:51
